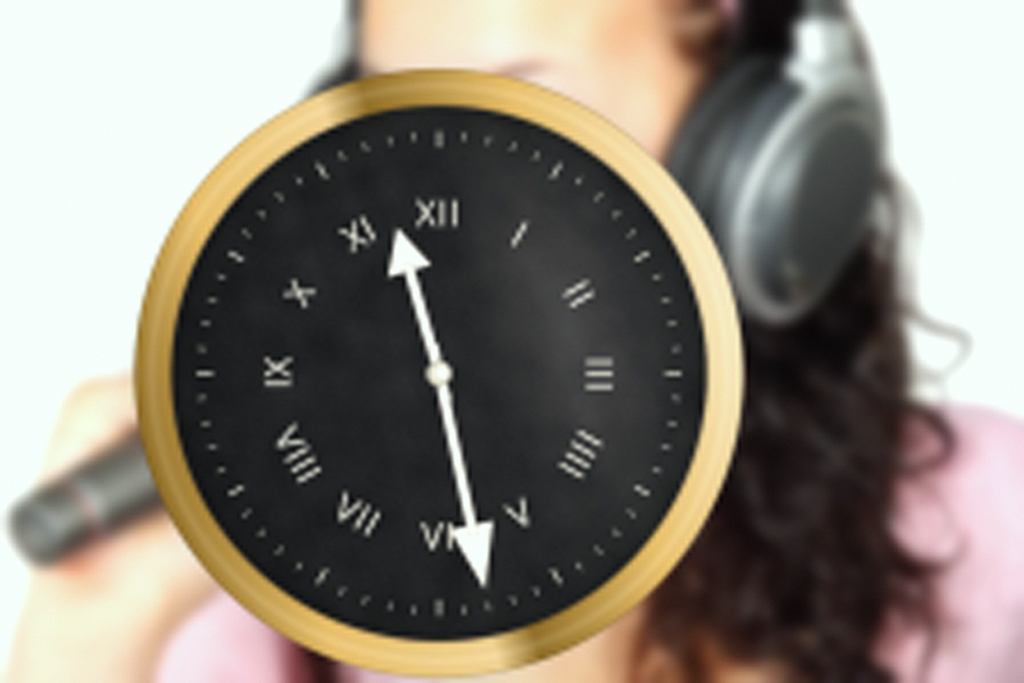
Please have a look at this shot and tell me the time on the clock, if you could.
11:28
